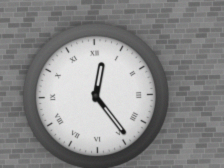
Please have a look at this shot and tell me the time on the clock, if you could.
12:24
